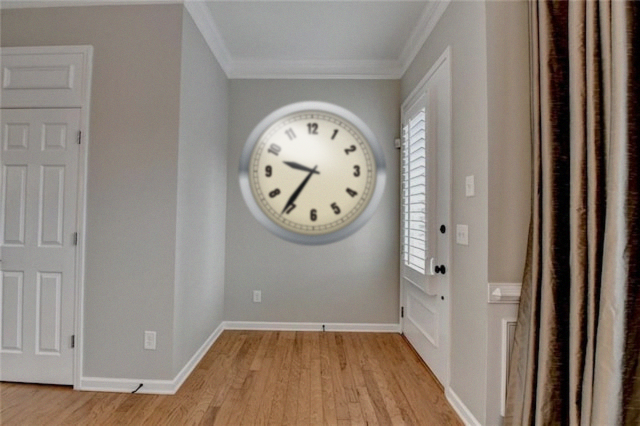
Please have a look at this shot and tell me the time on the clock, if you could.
9:36
